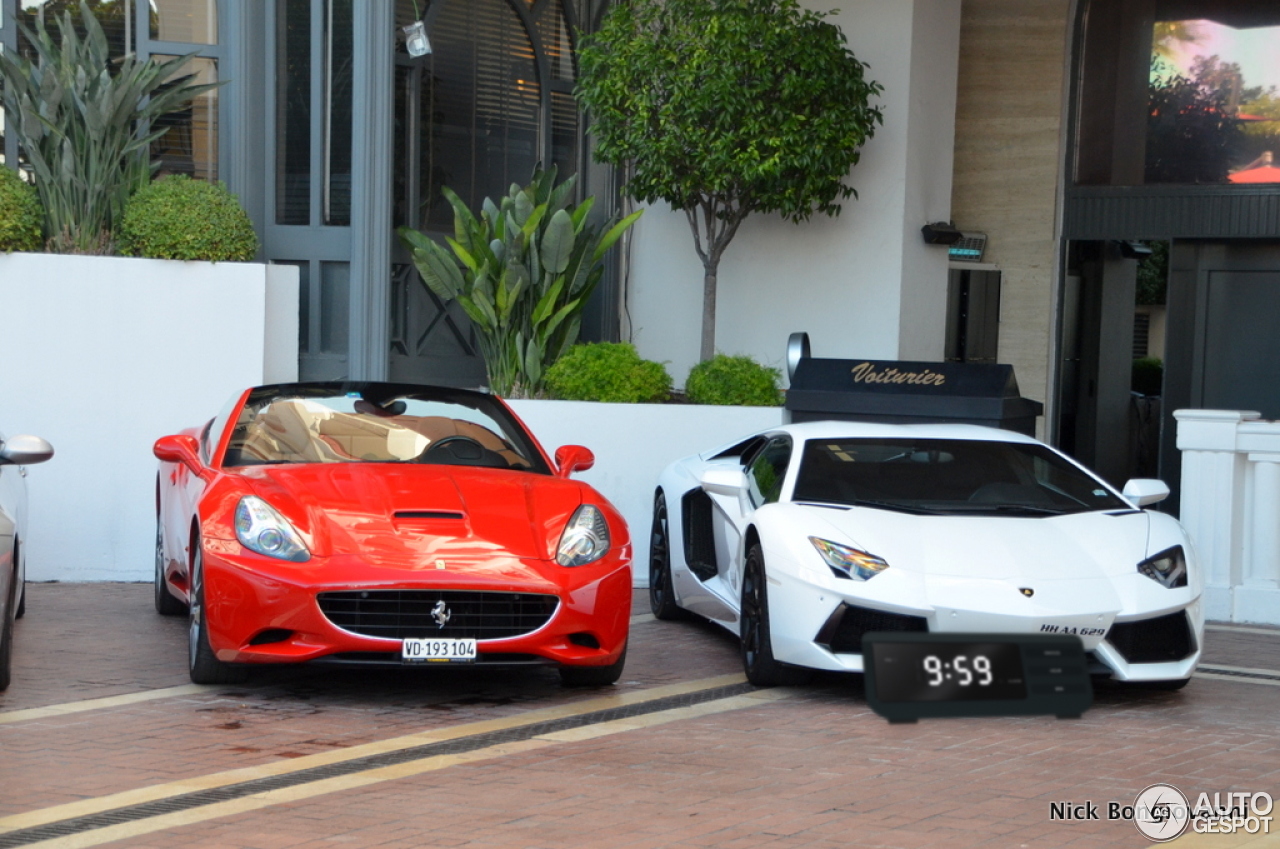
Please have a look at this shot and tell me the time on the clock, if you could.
9:59
